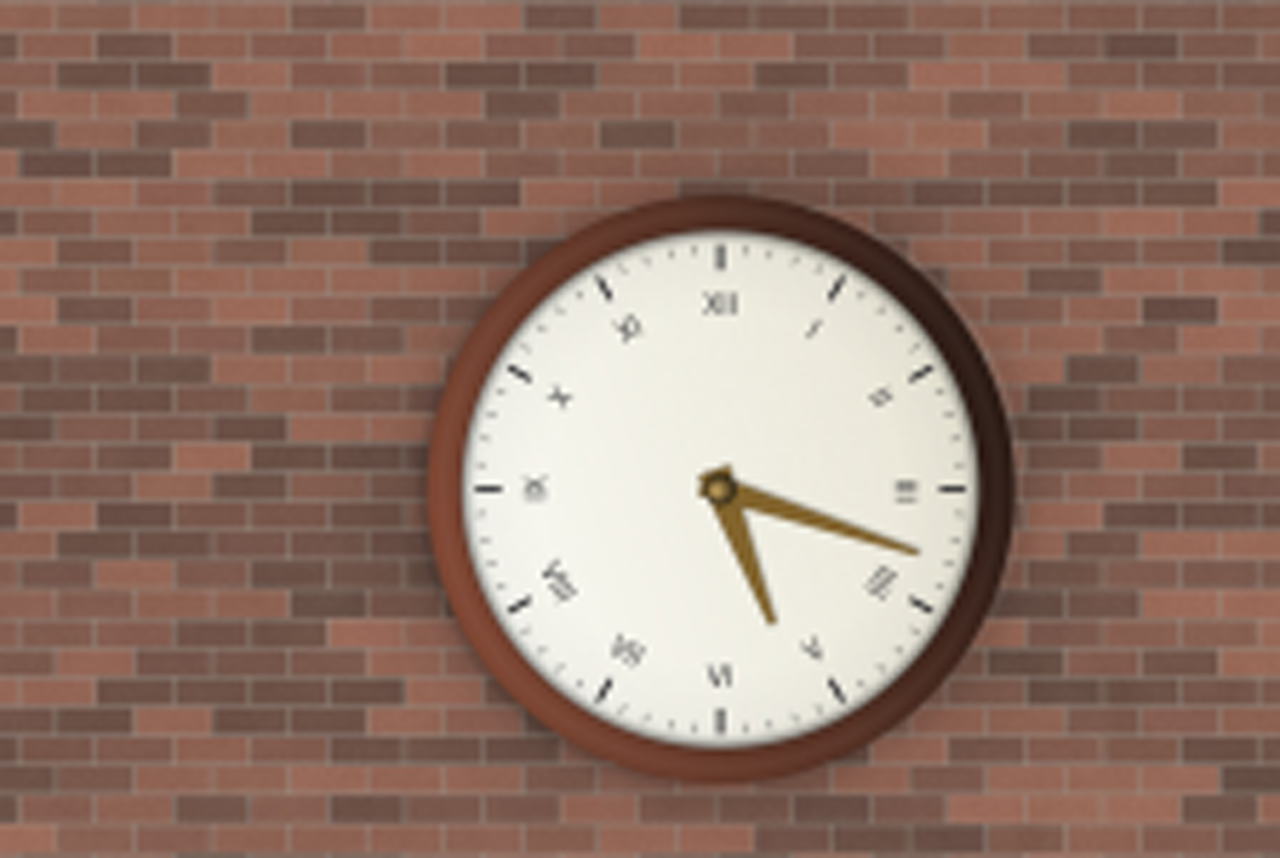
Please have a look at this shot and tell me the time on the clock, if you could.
5:18
